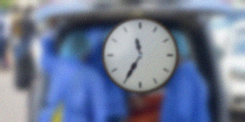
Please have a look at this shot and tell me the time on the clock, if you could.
11:35
